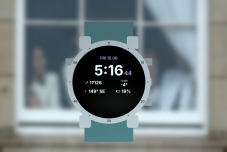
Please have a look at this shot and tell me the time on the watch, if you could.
5:16
